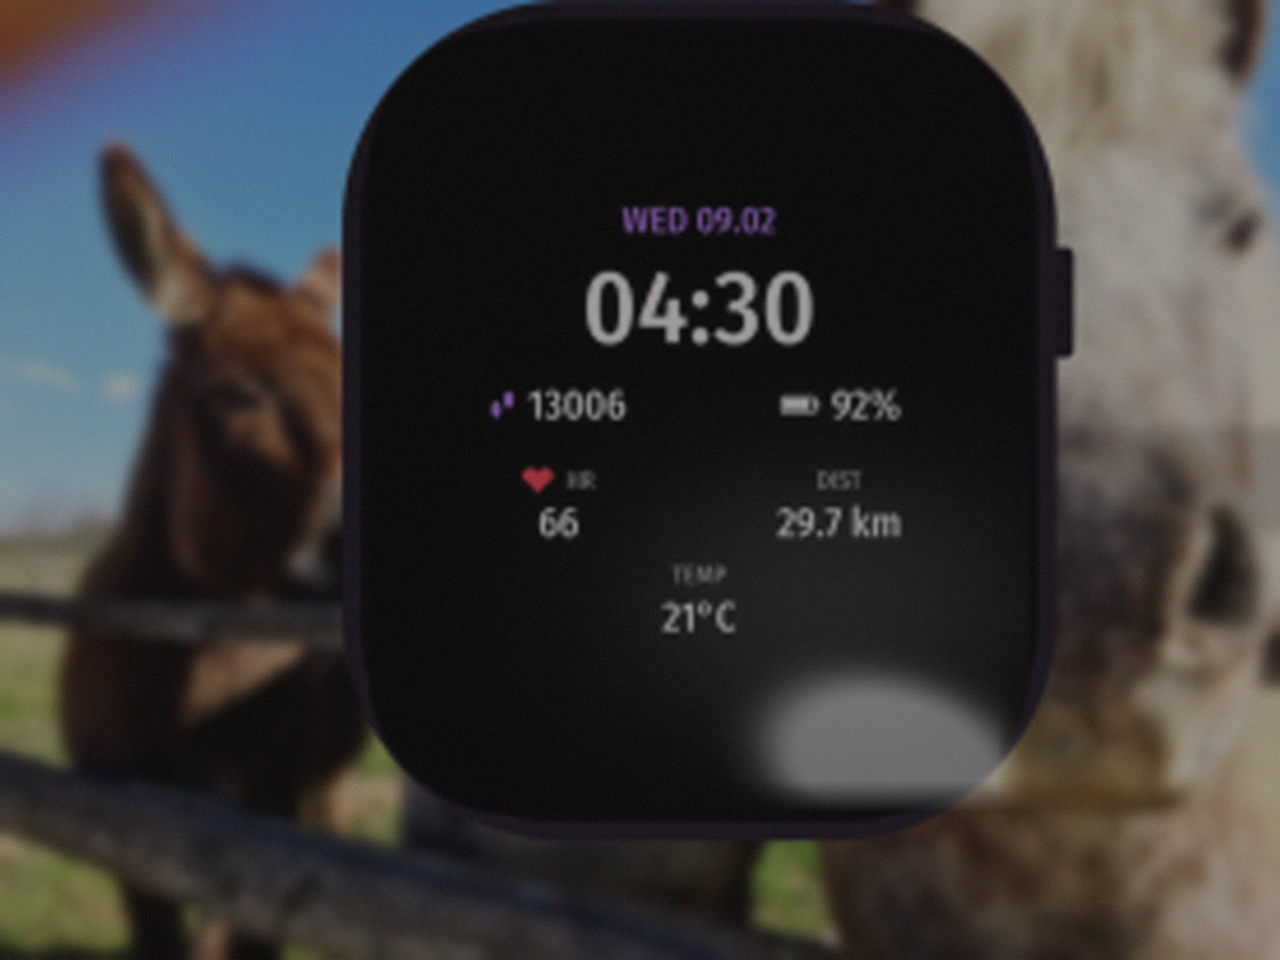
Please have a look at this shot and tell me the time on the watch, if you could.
4:30
